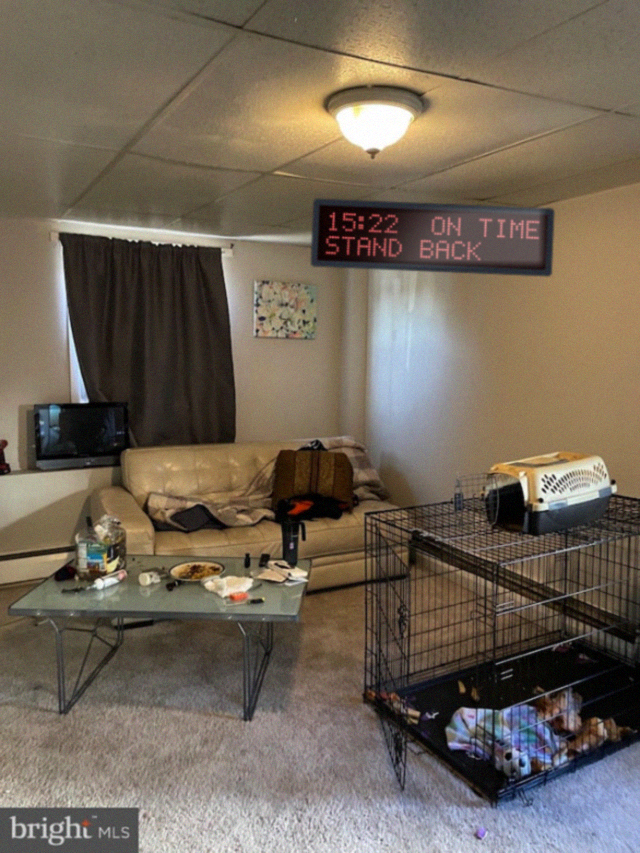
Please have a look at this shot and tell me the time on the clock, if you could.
15:22
